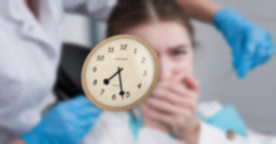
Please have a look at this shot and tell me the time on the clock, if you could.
7:27
